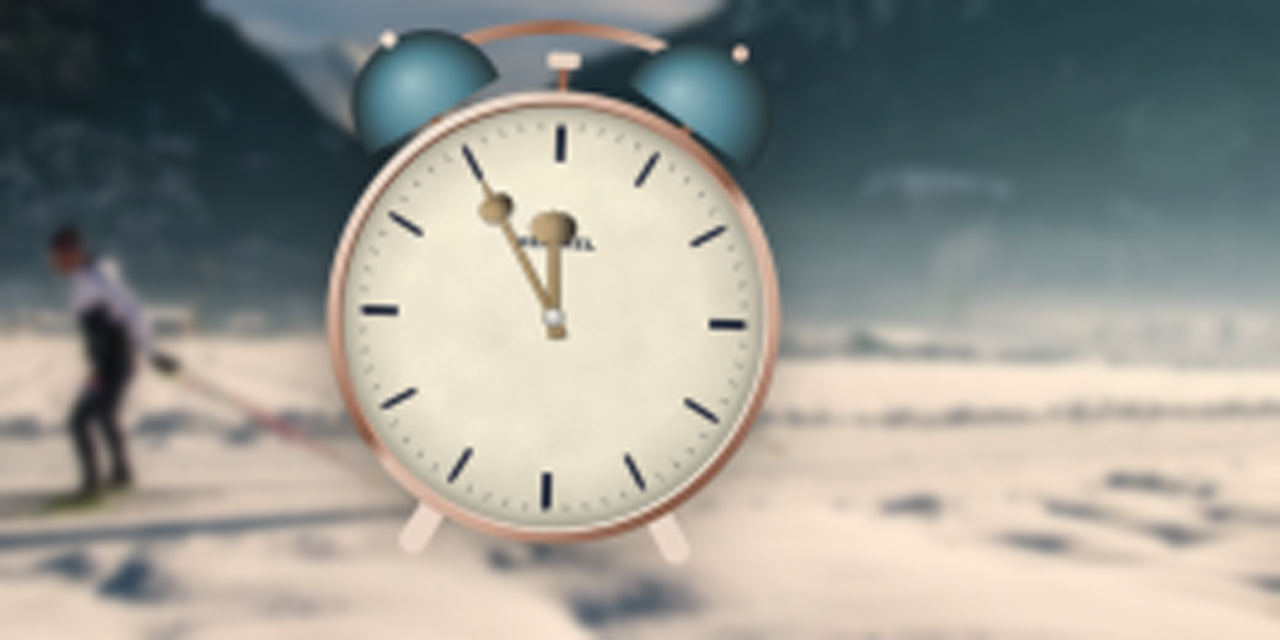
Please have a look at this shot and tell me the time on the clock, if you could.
11:55
